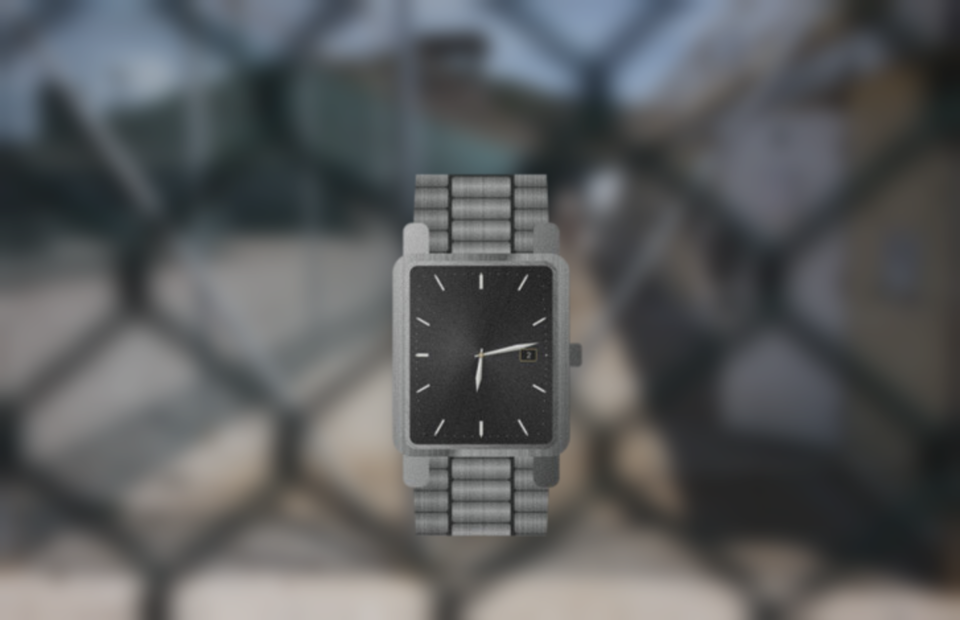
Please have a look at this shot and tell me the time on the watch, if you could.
6:13
